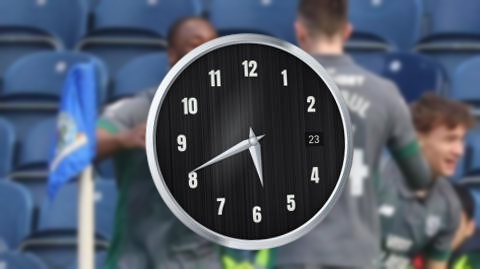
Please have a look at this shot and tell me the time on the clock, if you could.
5:41
